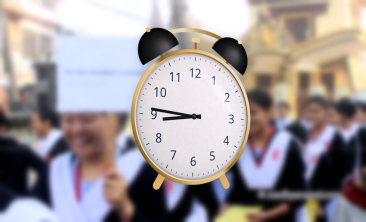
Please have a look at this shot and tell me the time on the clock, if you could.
8:46
